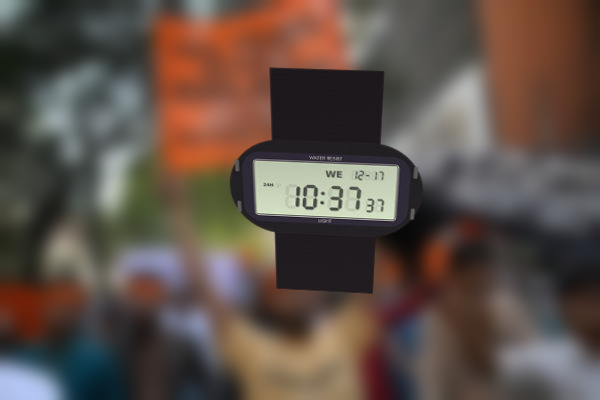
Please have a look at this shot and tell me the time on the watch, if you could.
10:37:37
